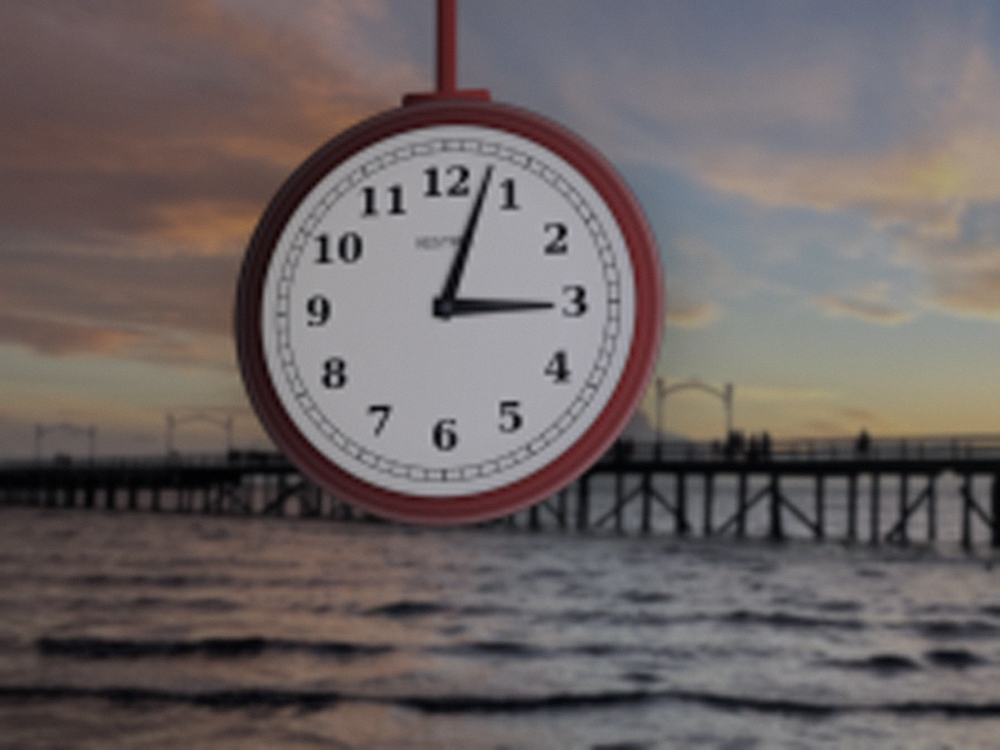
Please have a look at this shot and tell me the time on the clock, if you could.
3:03
